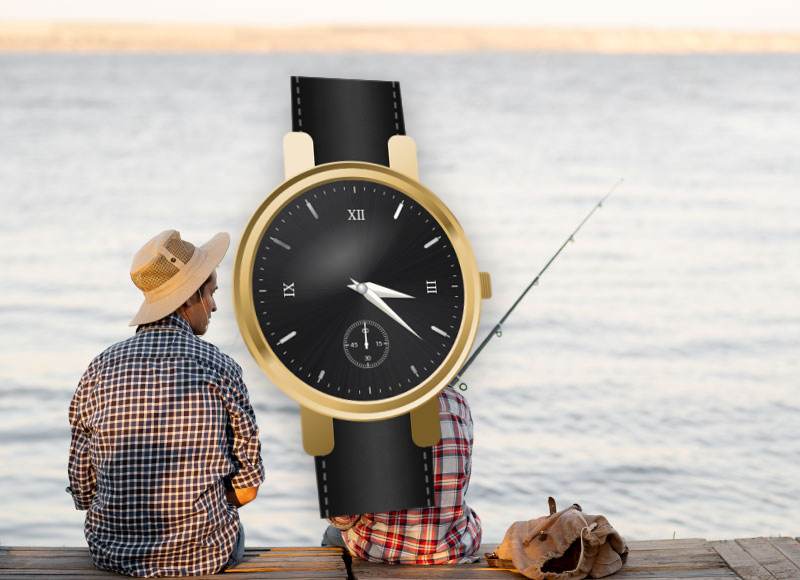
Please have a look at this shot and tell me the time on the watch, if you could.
3:22
